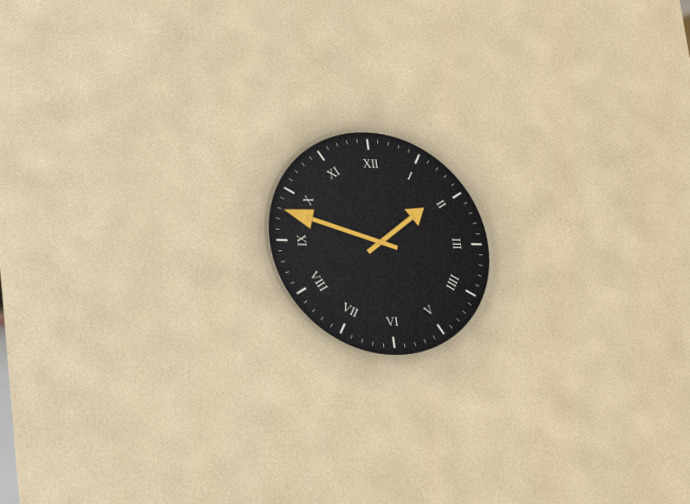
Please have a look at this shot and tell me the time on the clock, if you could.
1:48
